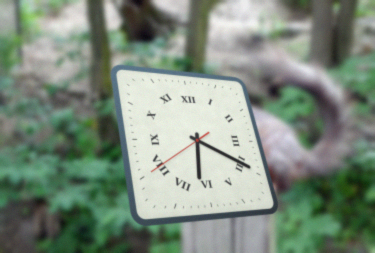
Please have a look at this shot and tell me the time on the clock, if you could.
6:19:40
